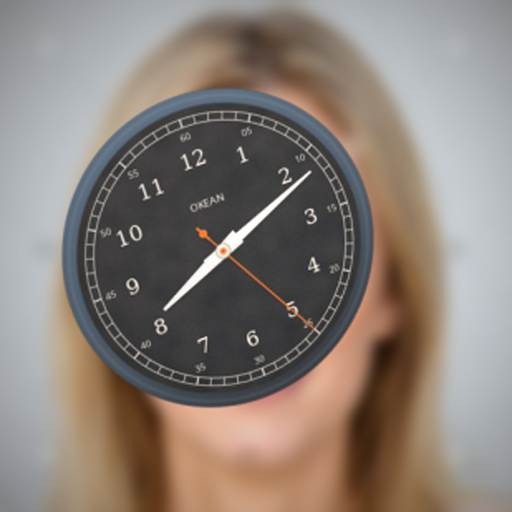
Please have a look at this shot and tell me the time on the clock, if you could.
8:11:25
